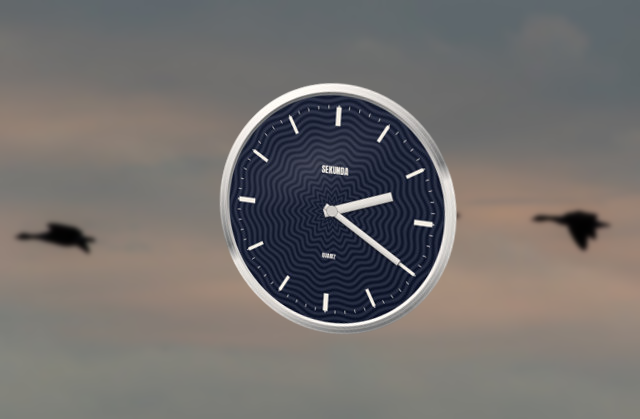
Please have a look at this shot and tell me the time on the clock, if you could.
2:20
